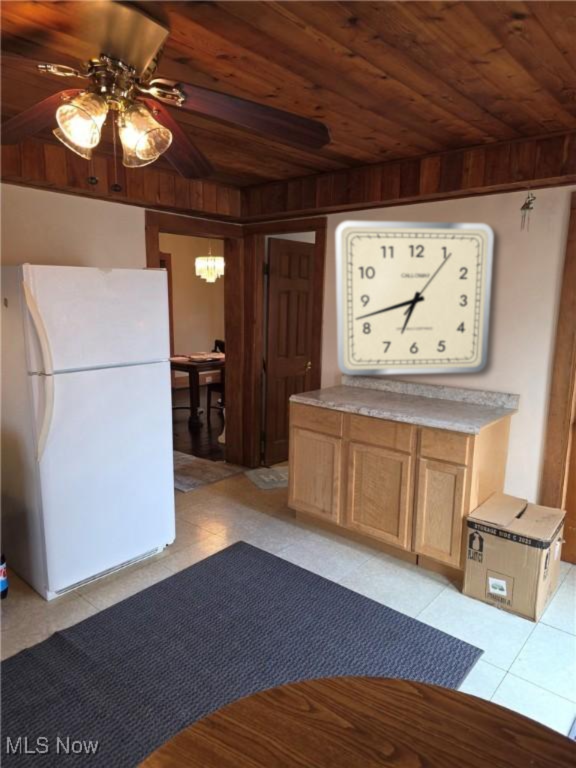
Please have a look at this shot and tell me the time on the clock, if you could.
6:42:06
